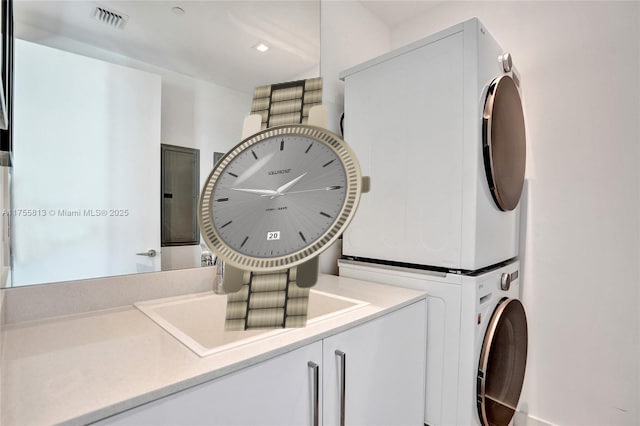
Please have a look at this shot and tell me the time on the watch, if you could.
1:47:15
